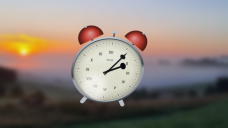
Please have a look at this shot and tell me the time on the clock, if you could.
2:06
